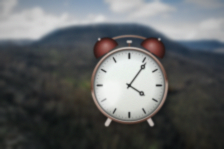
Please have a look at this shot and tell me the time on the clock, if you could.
4:06
